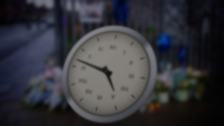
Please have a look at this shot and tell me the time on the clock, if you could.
4:47
